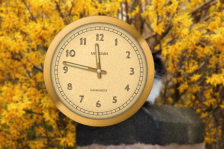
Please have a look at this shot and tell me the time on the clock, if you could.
11:47
